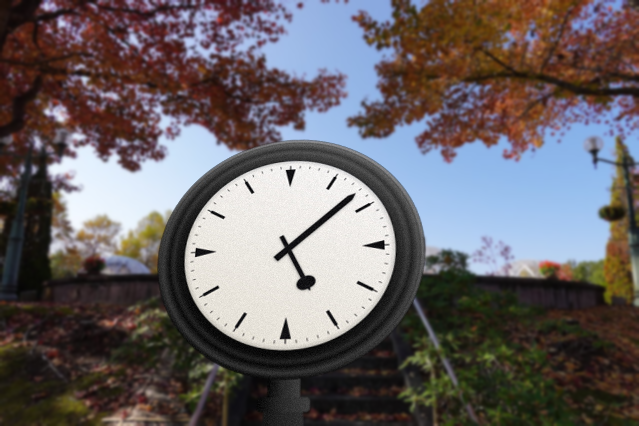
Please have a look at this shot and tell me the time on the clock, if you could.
5:08
